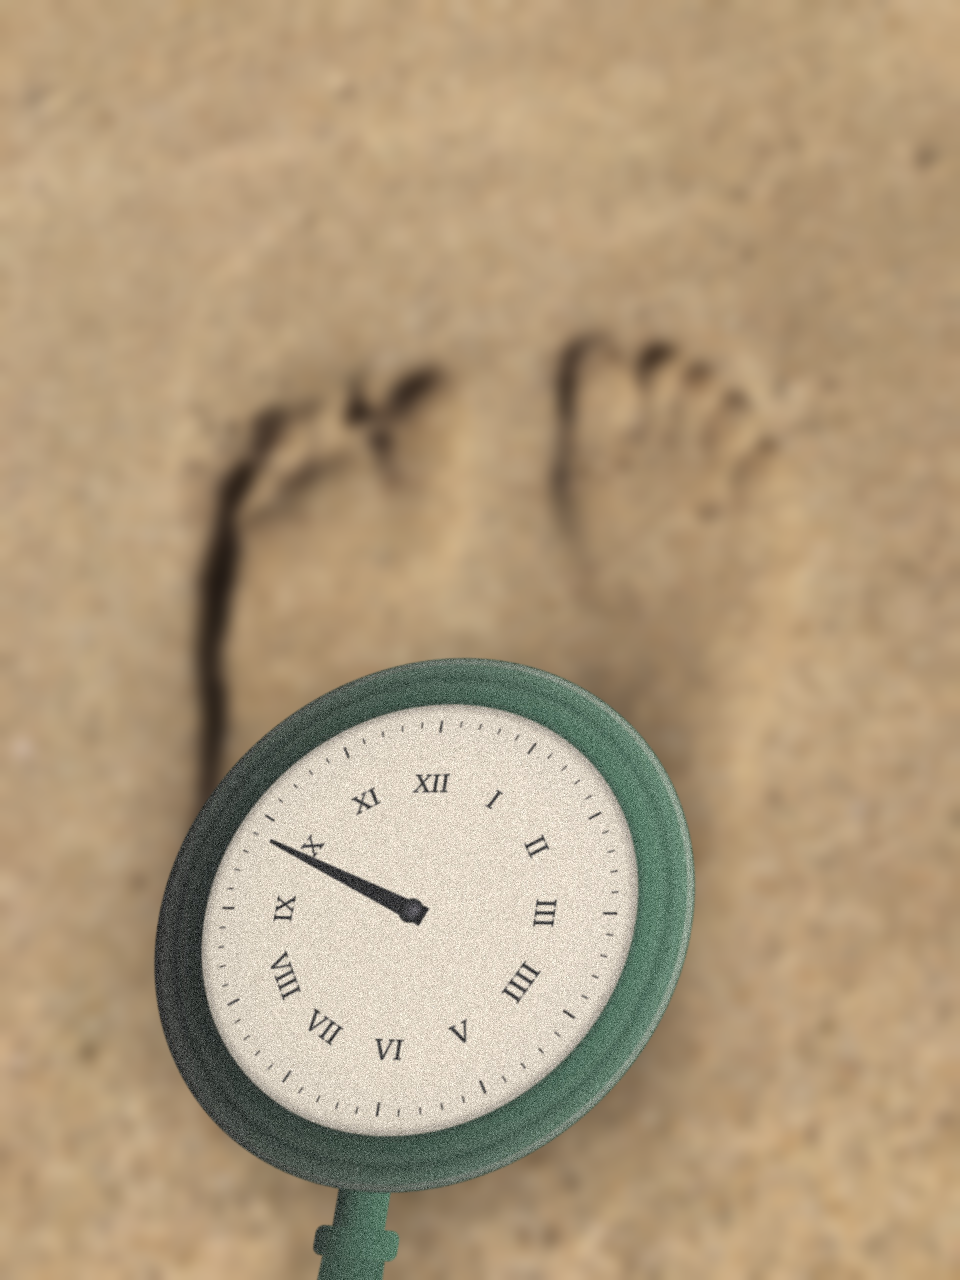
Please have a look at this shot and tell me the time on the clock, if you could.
9:49
